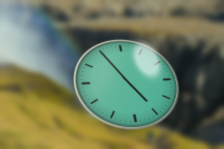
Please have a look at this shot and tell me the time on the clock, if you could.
4:55
